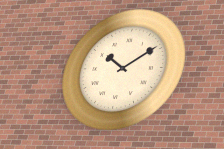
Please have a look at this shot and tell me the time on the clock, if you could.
10:09
